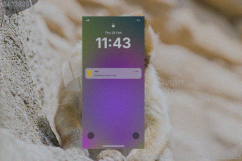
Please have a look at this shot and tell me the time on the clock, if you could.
11:43
